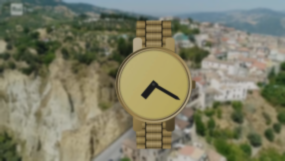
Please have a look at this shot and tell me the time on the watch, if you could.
7:20
